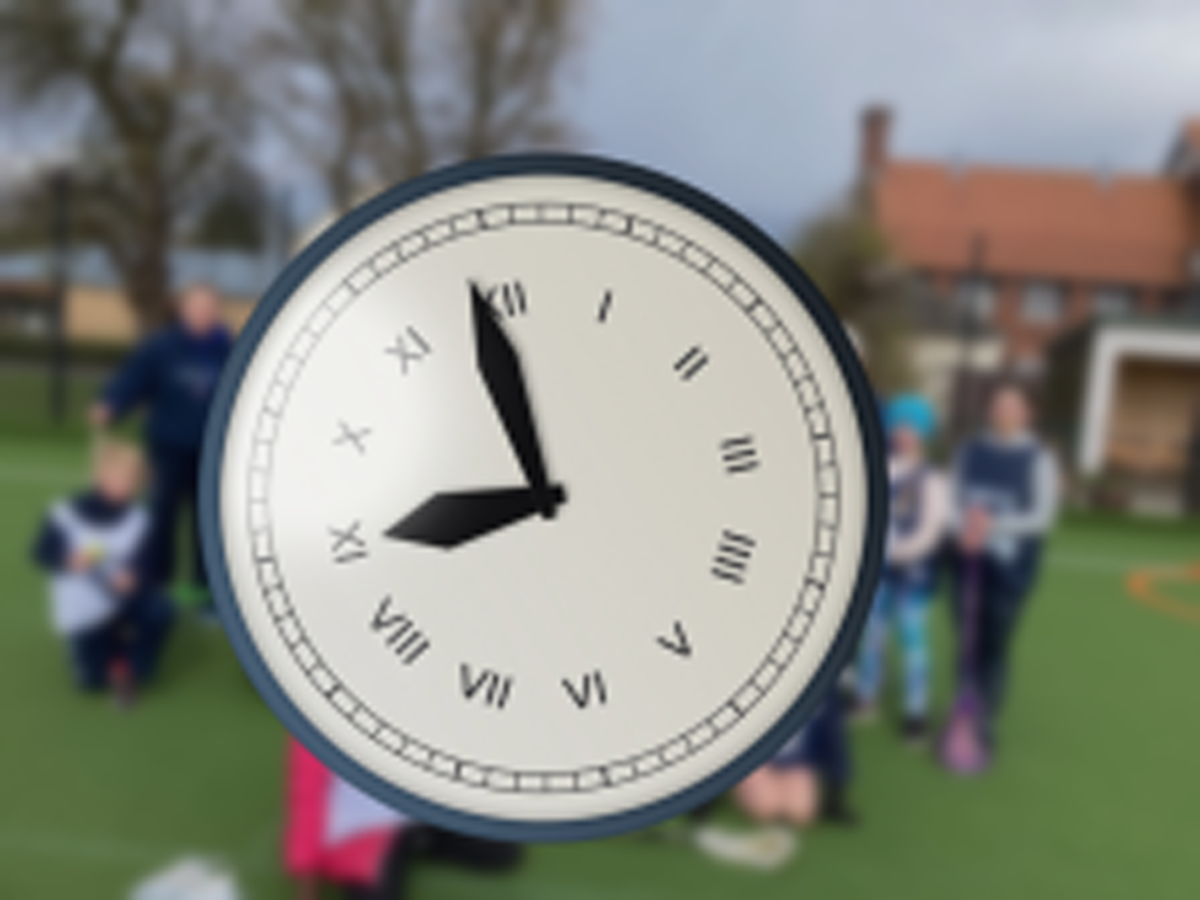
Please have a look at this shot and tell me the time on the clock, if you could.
8:59
